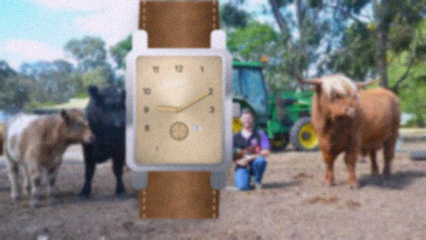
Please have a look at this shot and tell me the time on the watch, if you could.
9:10
